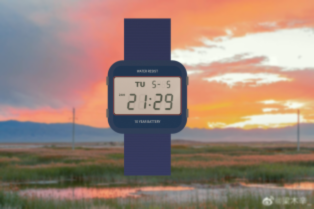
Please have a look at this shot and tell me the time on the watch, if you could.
21:29
